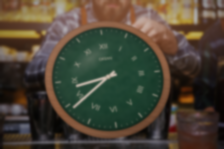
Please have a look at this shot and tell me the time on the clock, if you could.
8:39
